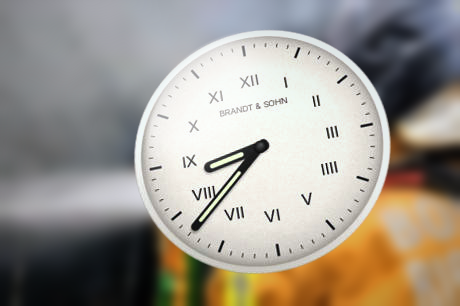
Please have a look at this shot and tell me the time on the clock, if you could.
8:38
